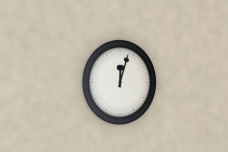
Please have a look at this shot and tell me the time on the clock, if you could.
12:03
